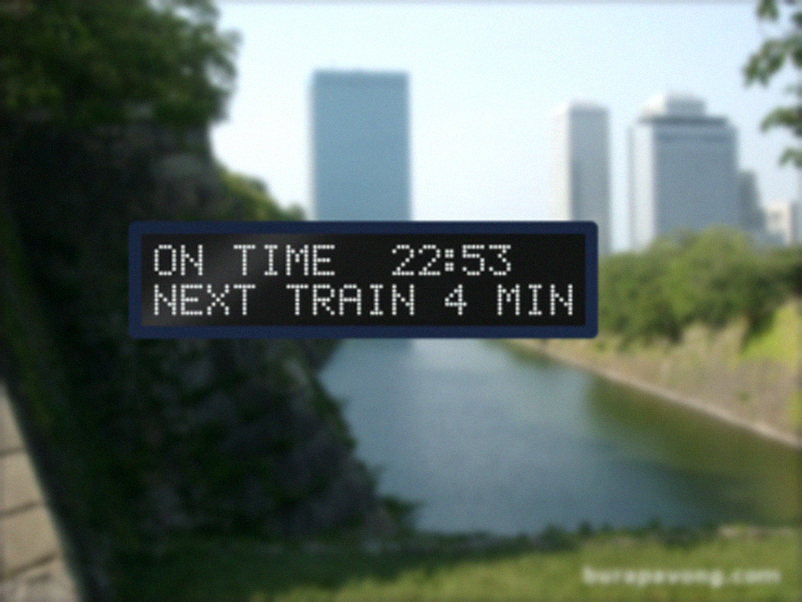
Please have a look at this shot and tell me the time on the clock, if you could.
22:53
